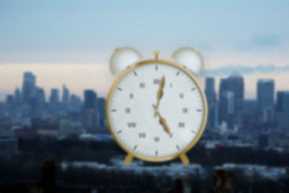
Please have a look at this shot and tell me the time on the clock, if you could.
5:02
